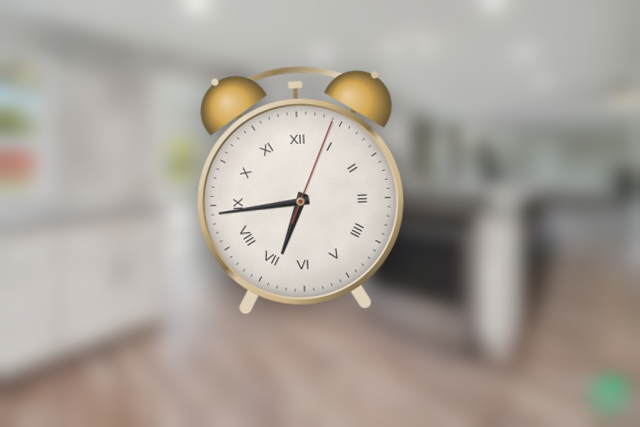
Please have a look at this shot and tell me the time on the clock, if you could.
6:44:04
